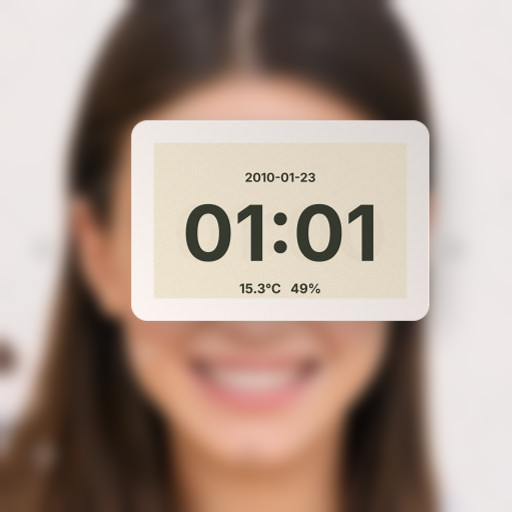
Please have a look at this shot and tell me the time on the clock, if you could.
1:01
